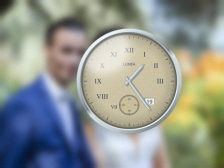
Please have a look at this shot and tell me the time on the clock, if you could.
1:24
